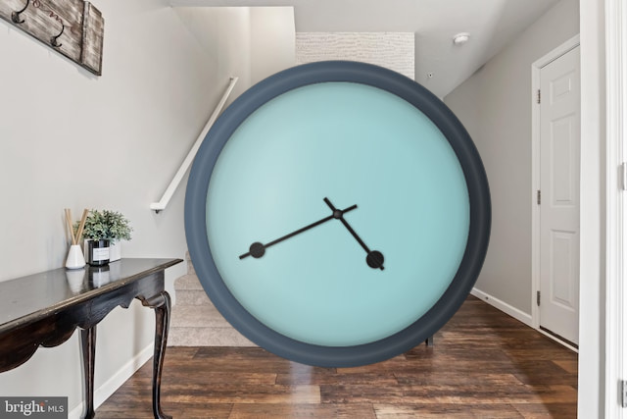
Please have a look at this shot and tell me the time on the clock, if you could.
4:41
